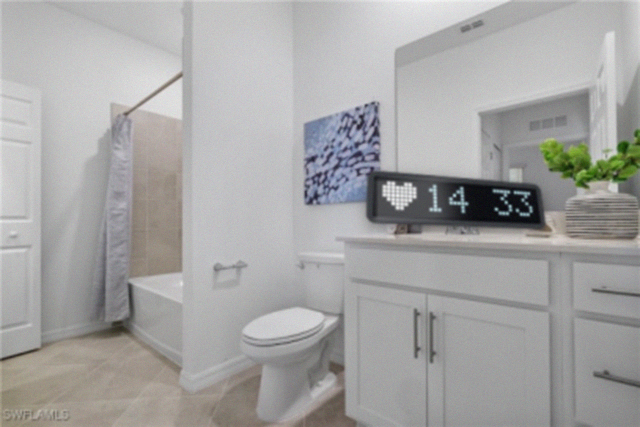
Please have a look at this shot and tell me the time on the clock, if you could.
14:33
